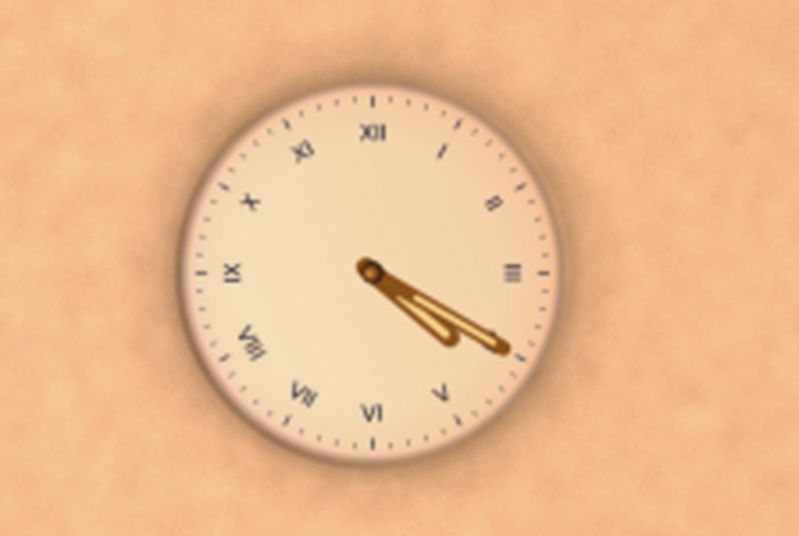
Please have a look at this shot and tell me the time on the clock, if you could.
4:20
